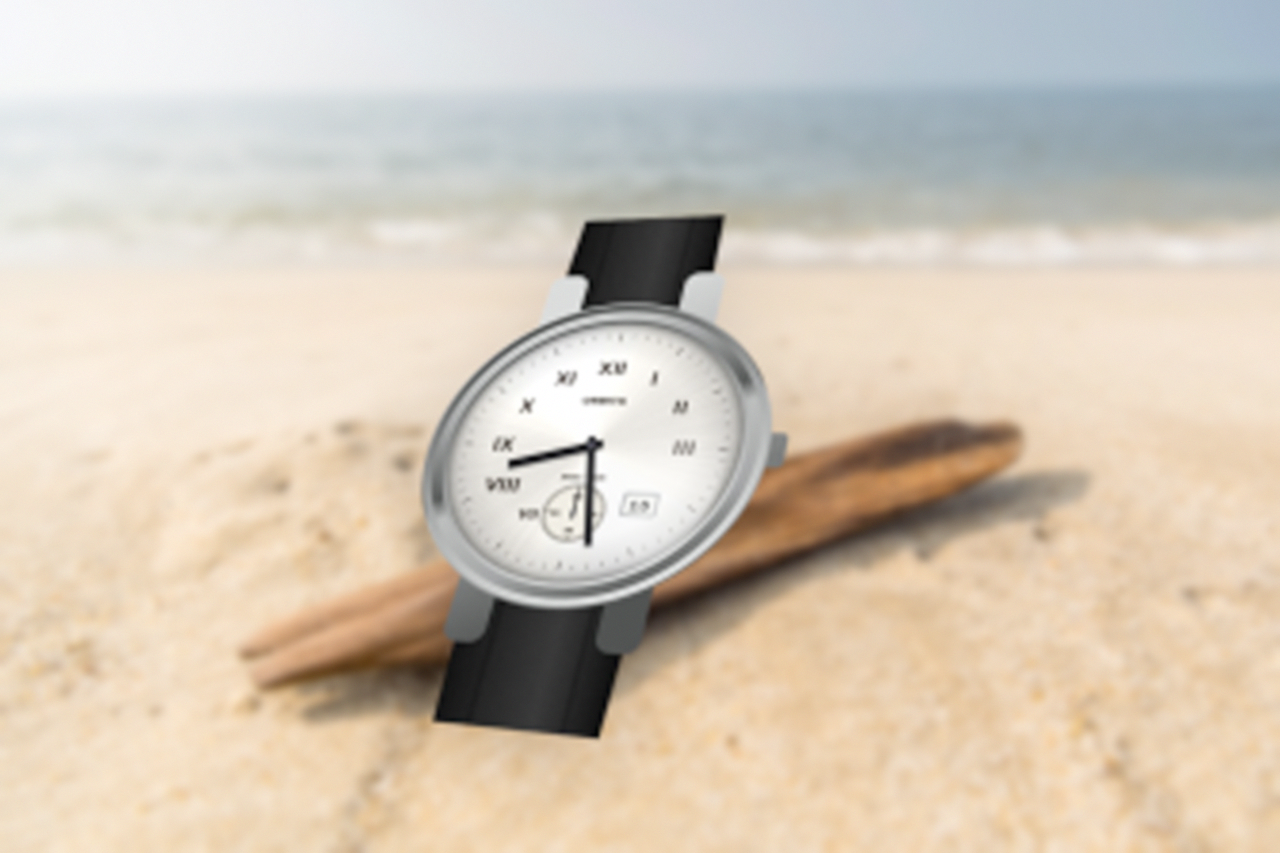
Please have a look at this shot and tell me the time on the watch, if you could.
8:28
